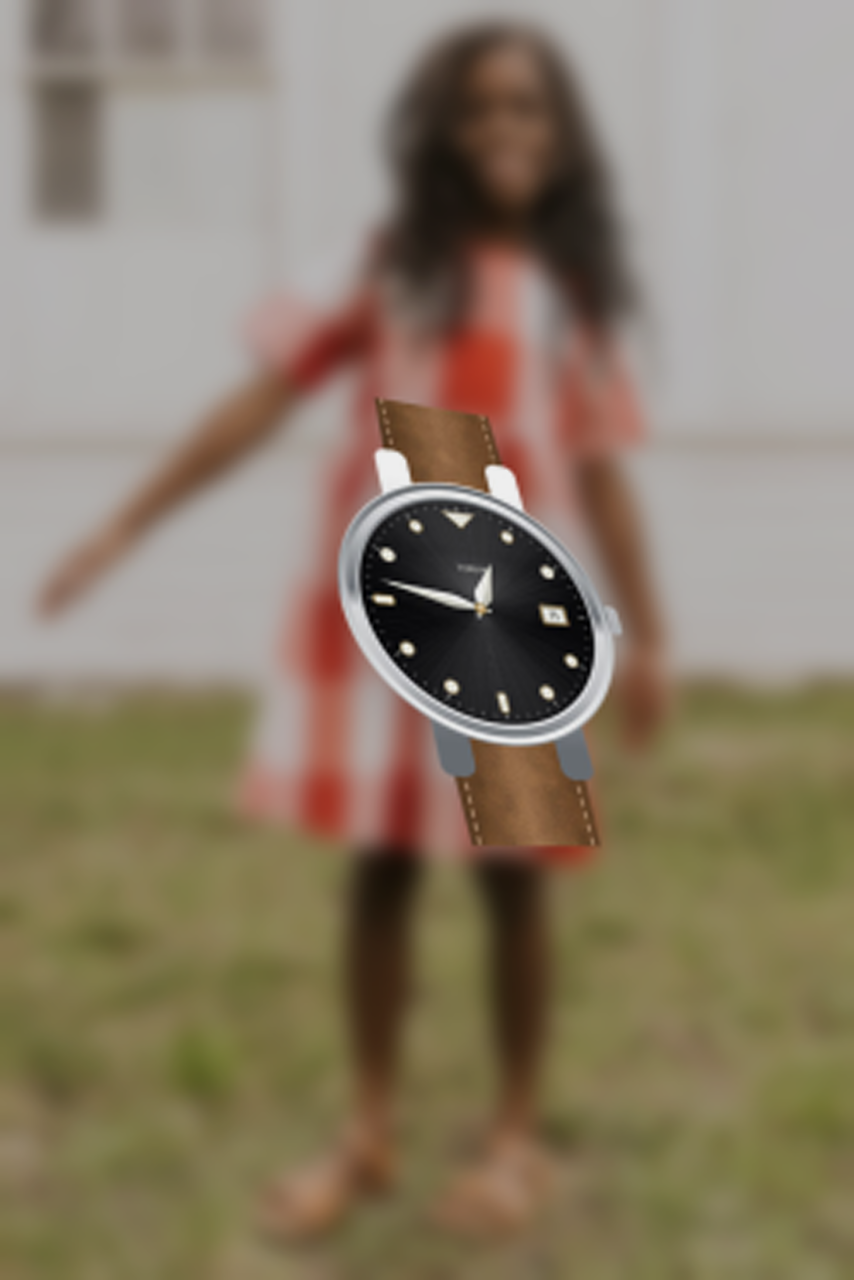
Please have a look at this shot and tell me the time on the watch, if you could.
12:47
